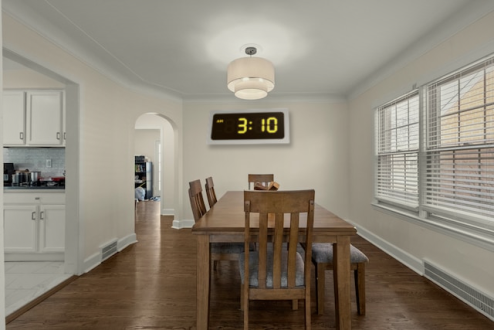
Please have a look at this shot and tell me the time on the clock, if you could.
3:10
